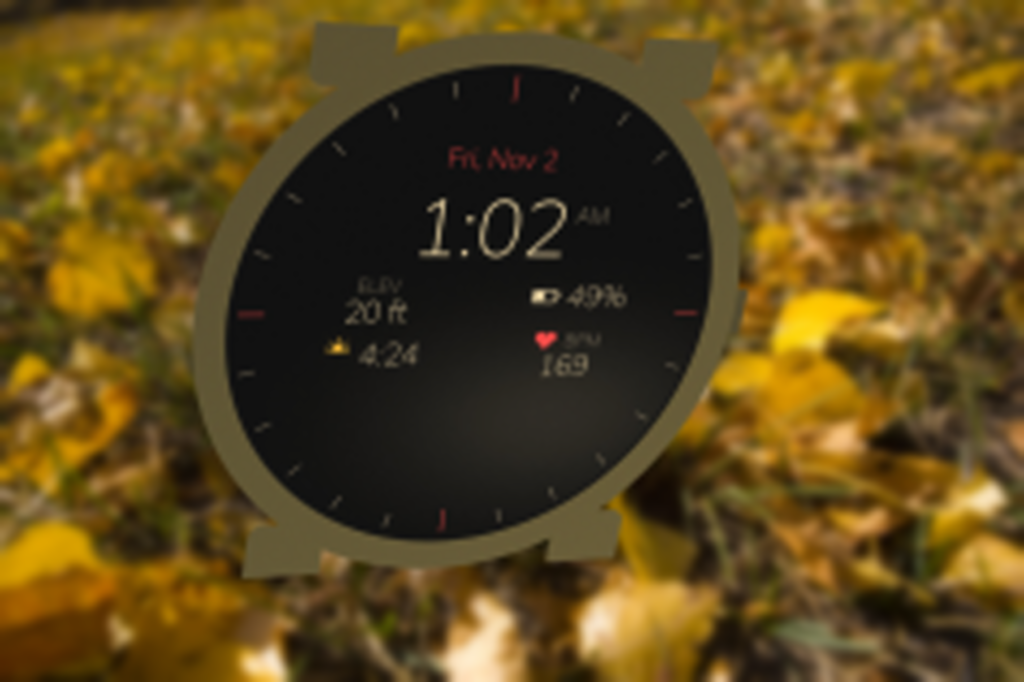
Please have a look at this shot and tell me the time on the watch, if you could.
1:02
